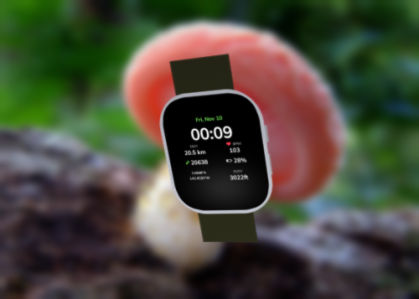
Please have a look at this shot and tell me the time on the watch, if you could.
0:09
